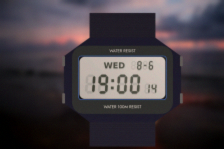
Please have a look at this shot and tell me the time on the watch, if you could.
19:00:14
